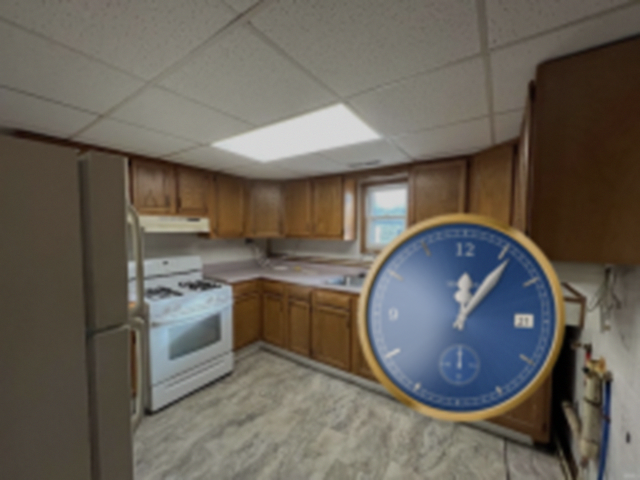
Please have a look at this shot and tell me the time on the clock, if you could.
12:06
